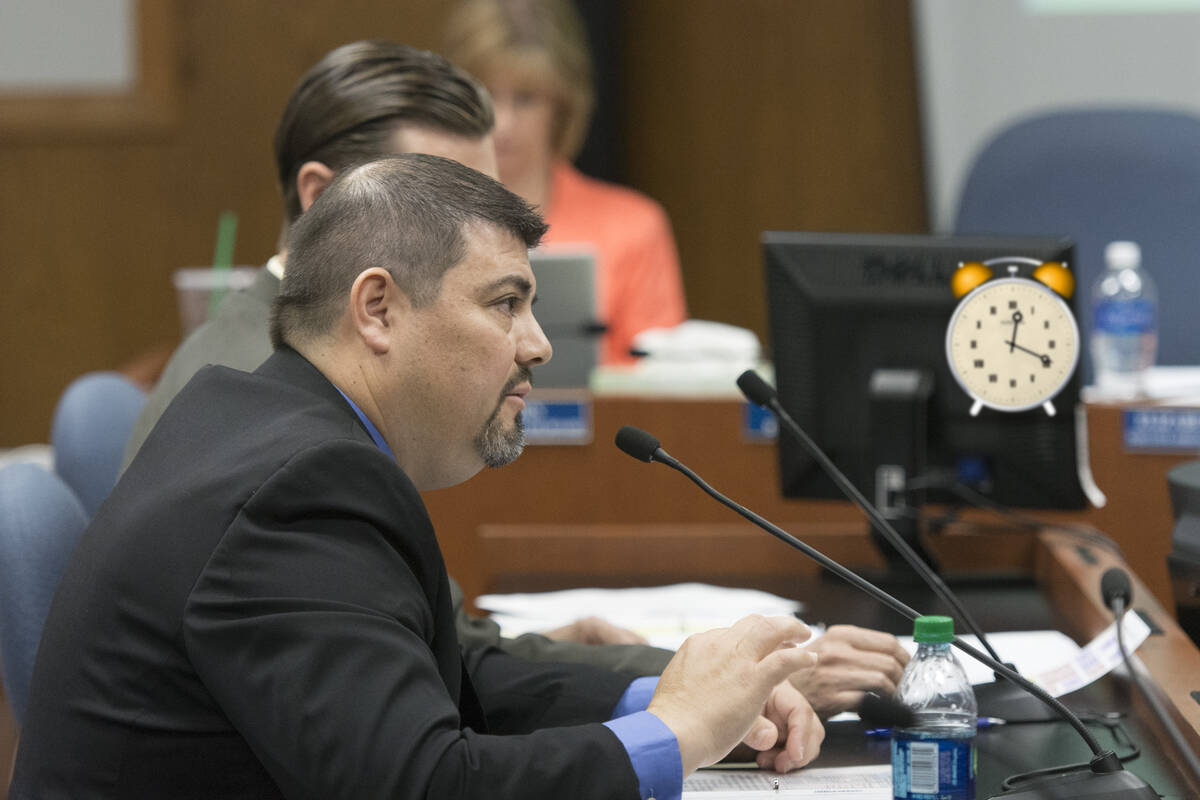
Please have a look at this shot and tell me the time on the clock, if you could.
12:19
